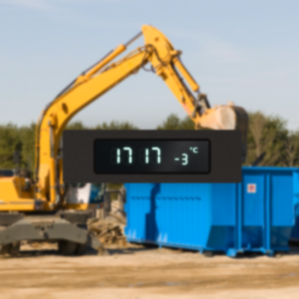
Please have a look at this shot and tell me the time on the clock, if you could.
17:17
